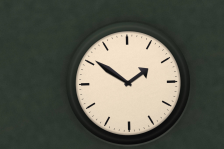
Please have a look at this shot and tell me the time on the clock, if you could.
1:51
